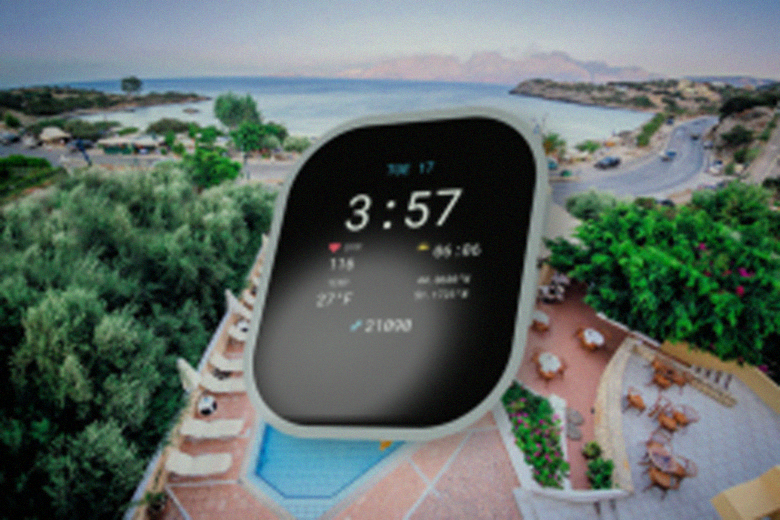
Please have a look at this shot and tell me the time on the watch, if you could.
3:57
